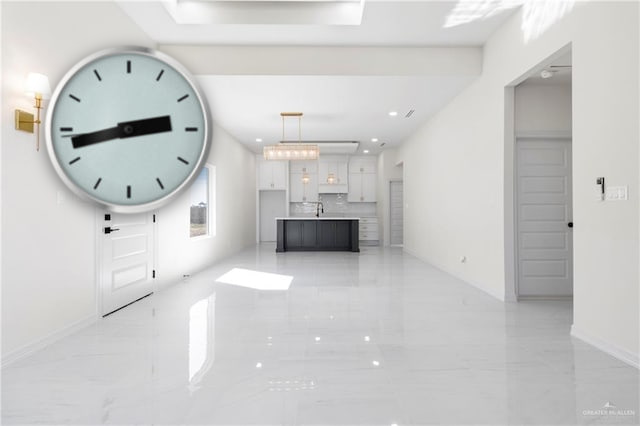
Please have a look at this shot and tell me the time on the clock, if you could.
2:42:44
